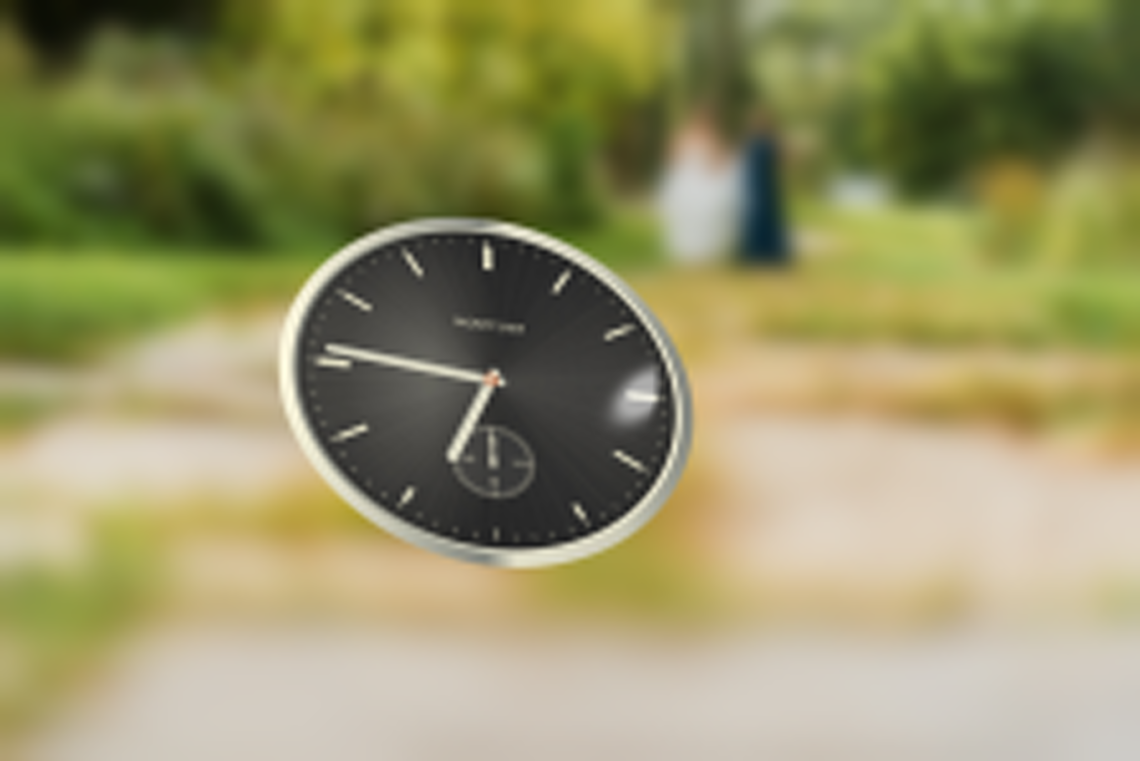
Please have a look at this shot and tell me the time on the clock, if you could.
6:46
